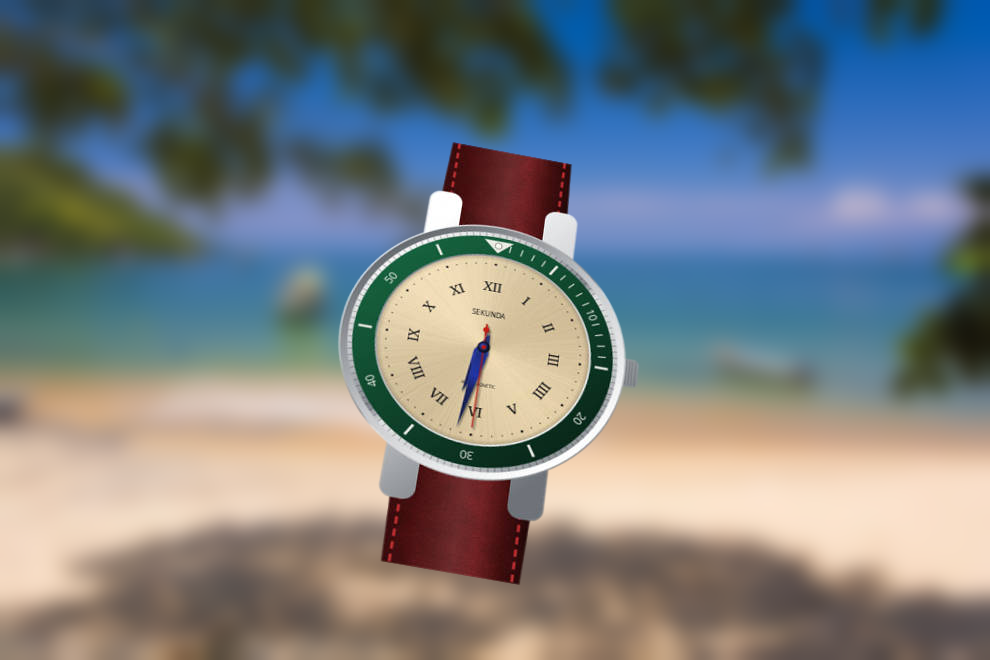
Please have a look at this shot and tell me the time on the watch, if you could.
6:31:30
